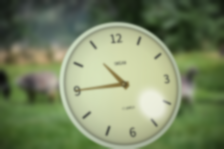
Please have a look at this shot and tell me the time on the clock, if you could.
10:45
